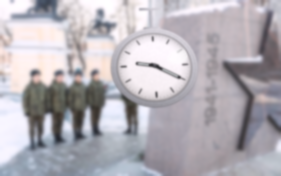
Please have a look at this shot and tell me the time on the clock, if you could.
9:20
